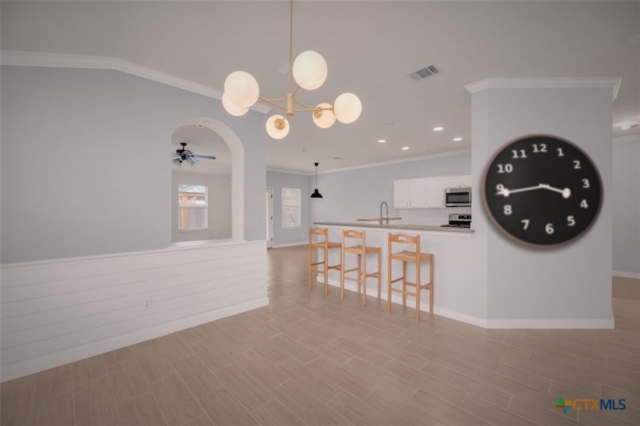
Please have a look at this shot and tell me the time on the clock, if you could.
3:44
